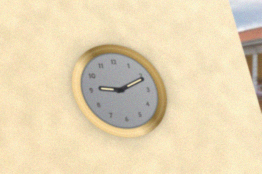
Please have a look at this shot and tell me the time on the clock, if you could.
9:11
